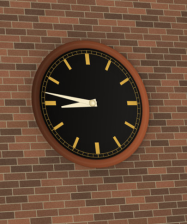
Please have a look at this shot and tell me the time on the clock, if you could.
8:47
